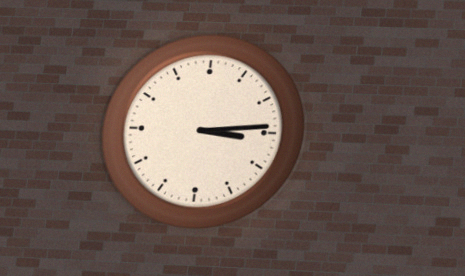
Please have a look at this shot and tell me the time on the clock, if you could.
3:14
